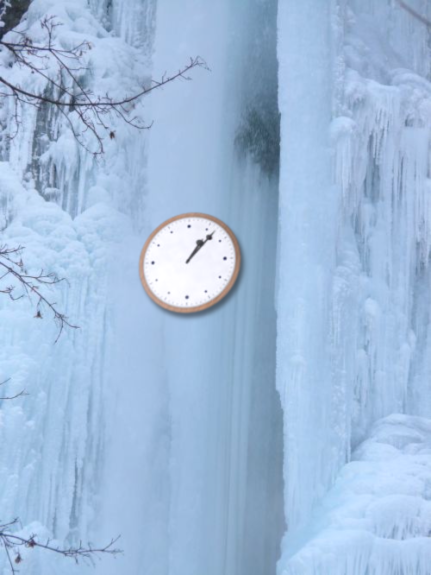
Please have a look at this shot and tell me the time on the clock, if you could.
1:07
